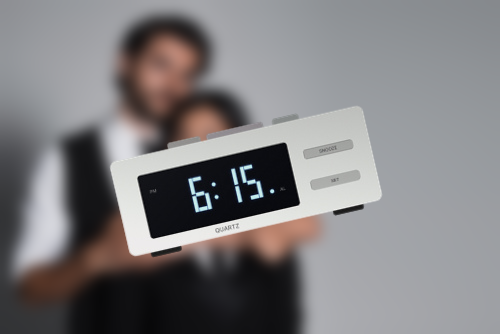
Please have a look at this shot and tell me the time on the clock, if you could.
6:15
